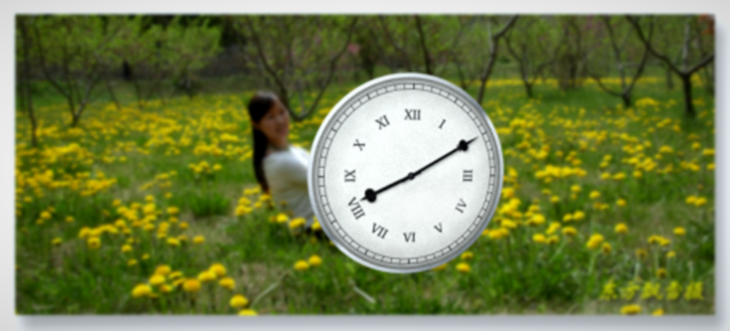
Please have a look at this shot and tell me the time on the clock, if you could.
8:10
